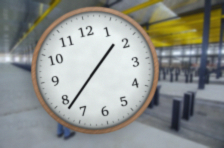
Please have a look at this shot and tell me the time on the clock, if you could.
1:38
